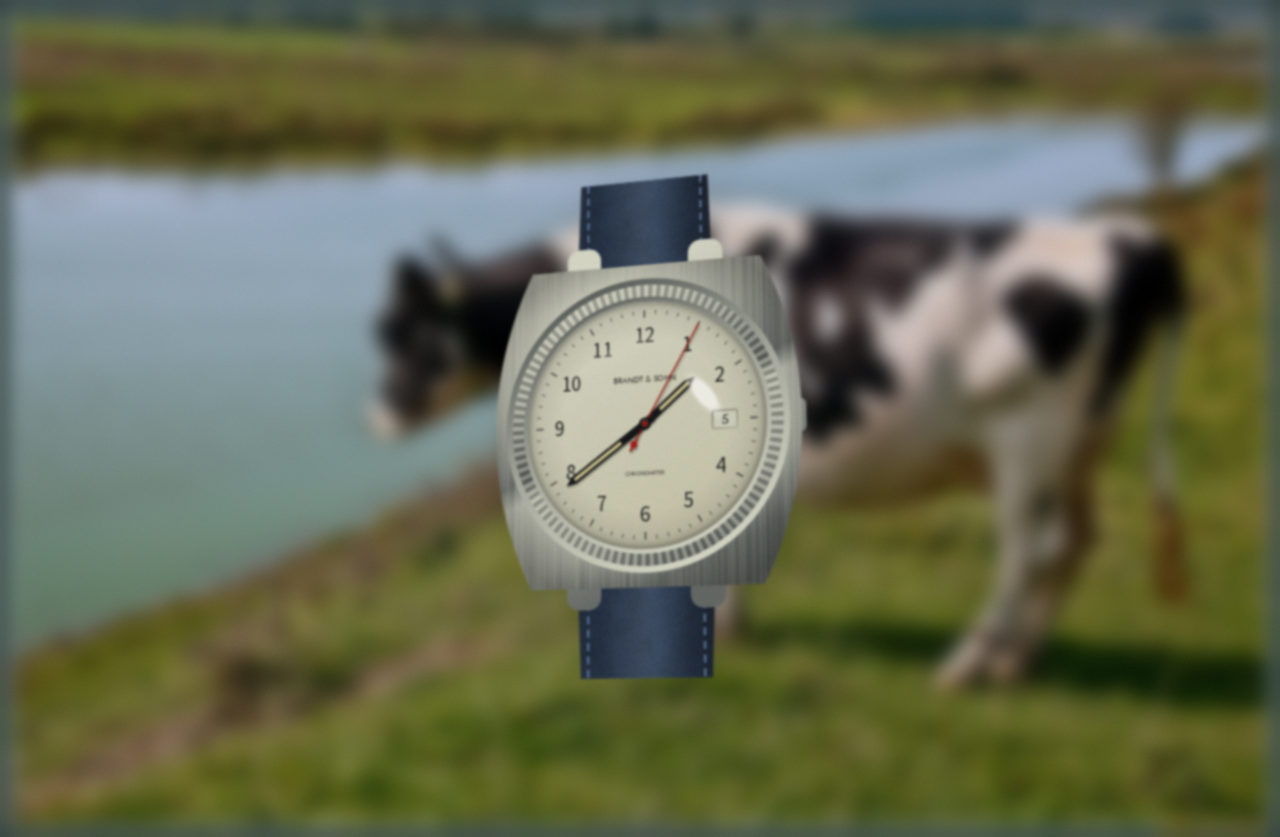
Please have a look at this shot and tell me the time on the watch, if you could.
1:39:05
